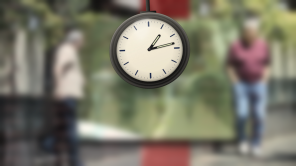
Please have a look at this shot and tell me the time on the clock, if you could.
1:13
